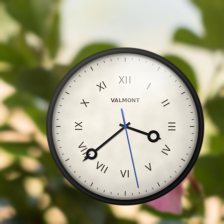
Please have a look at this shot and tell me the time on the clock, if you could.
3:38:28
